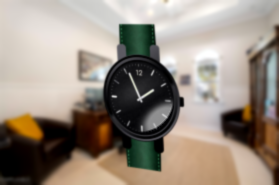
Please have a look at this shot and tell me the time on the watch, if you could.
1:56
